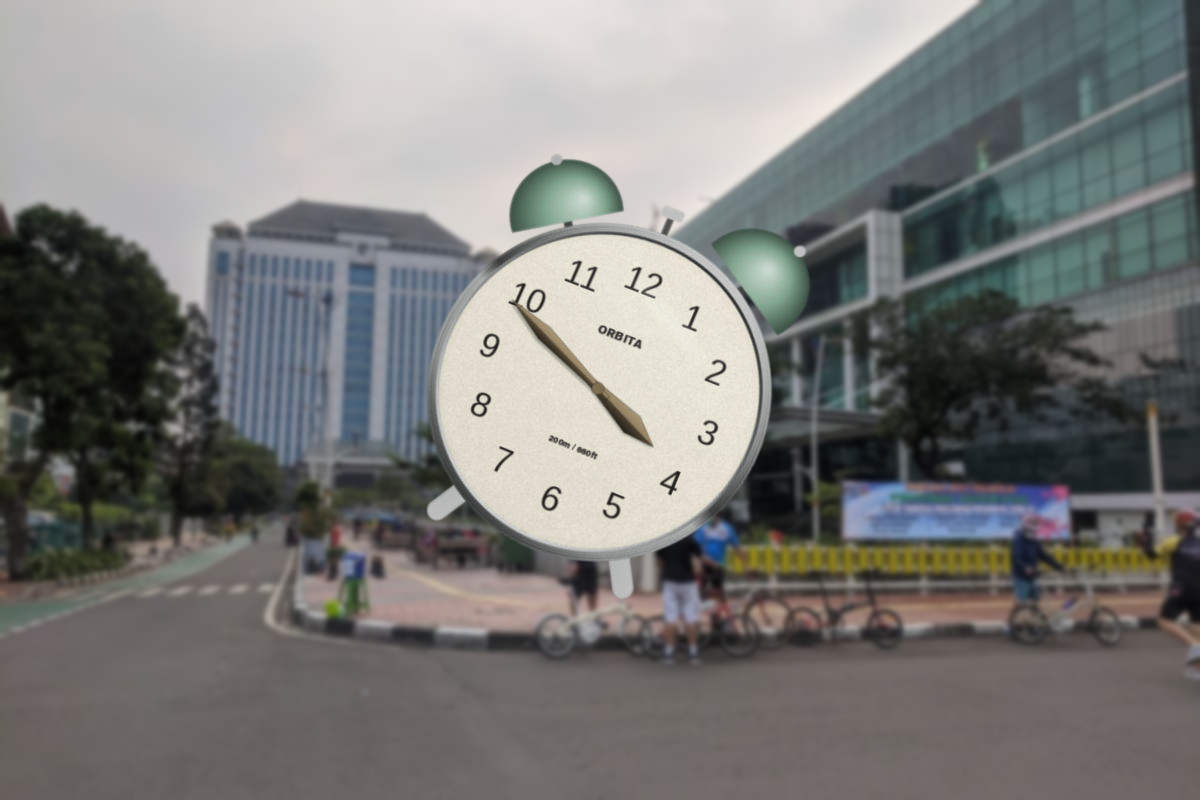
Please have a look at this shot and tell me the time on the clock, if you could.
3:49
